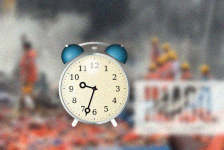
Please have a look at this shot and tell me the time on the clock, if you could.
9:33
